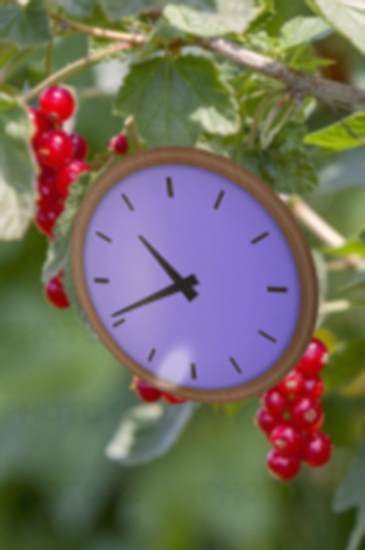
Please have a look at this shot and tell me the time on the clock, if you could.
10:41
